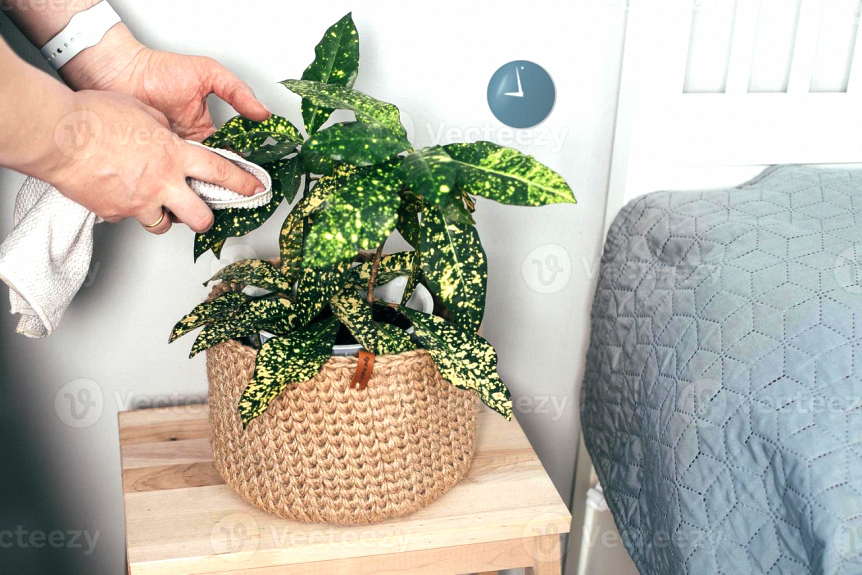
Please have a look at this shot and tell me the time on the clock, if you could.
8:58
